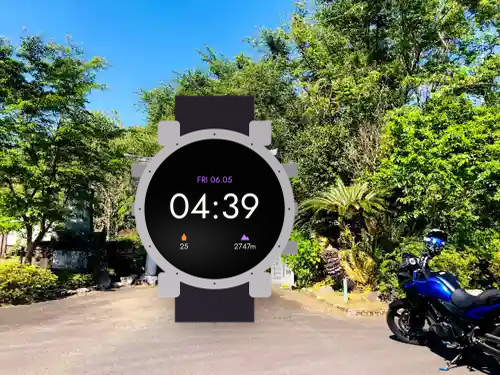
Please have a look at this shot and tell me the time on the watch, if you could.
4:39
